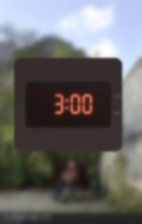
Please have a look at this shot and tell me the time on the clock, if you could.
3:00
